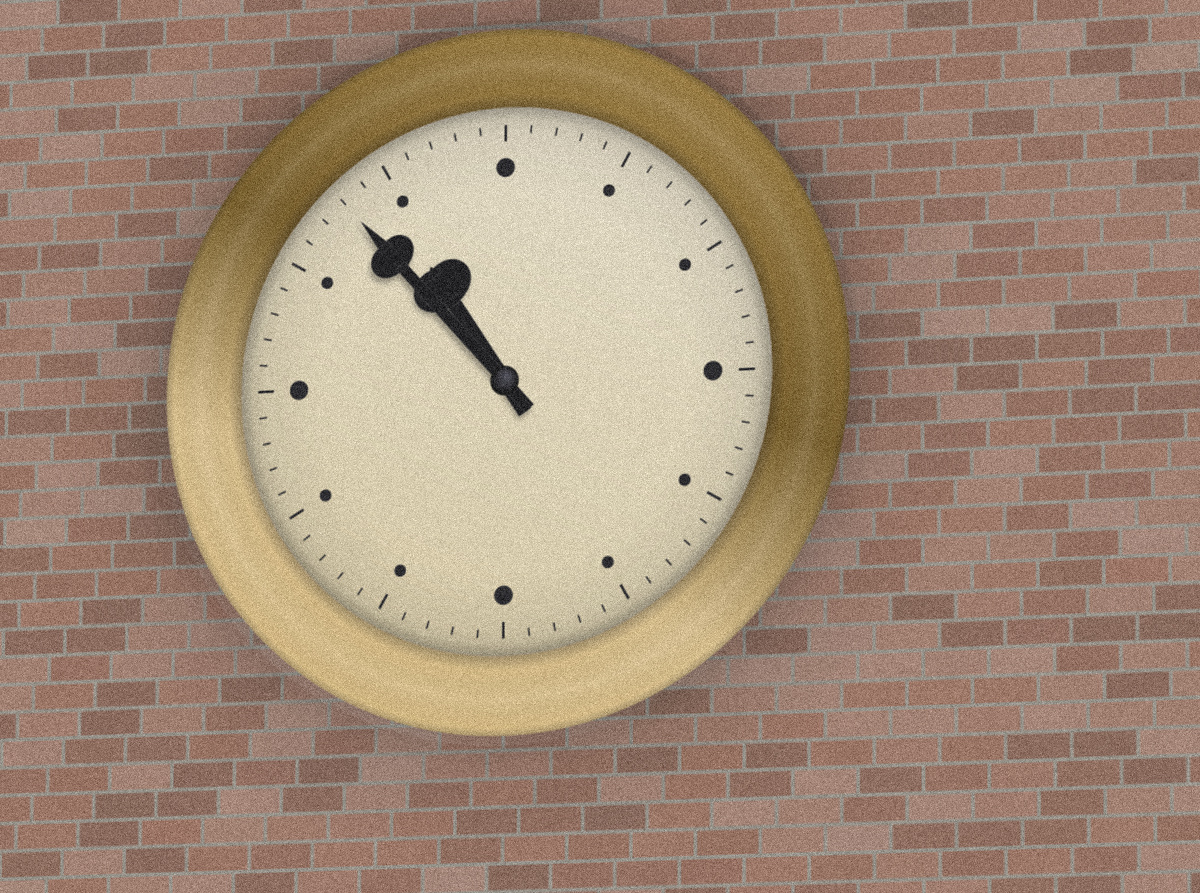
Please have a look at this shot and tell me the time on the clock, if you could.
10:53
